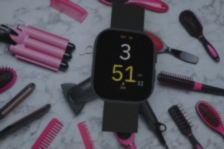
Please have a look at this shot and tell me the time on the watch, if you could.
3:51
